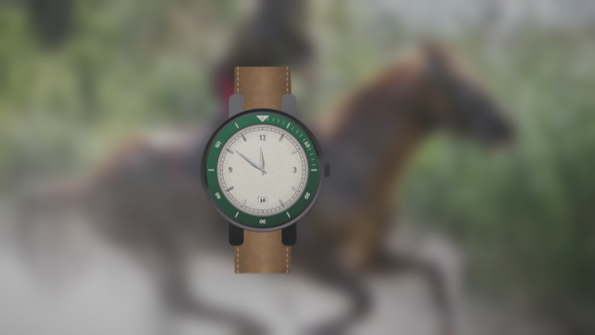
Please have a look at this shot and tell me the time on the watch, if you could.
11:51
